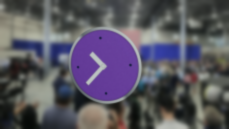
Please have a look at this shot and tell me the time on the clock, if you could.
10:38
